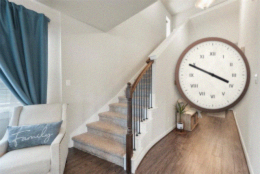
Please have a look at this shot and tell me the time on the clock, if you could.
3:49
